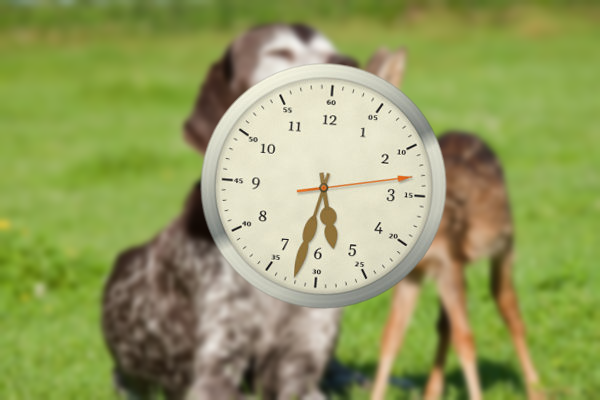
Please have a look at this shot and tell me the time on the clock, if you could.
5:32:13
